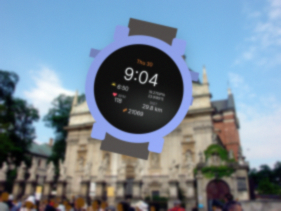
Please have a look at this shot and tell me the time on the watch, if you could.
9:04
